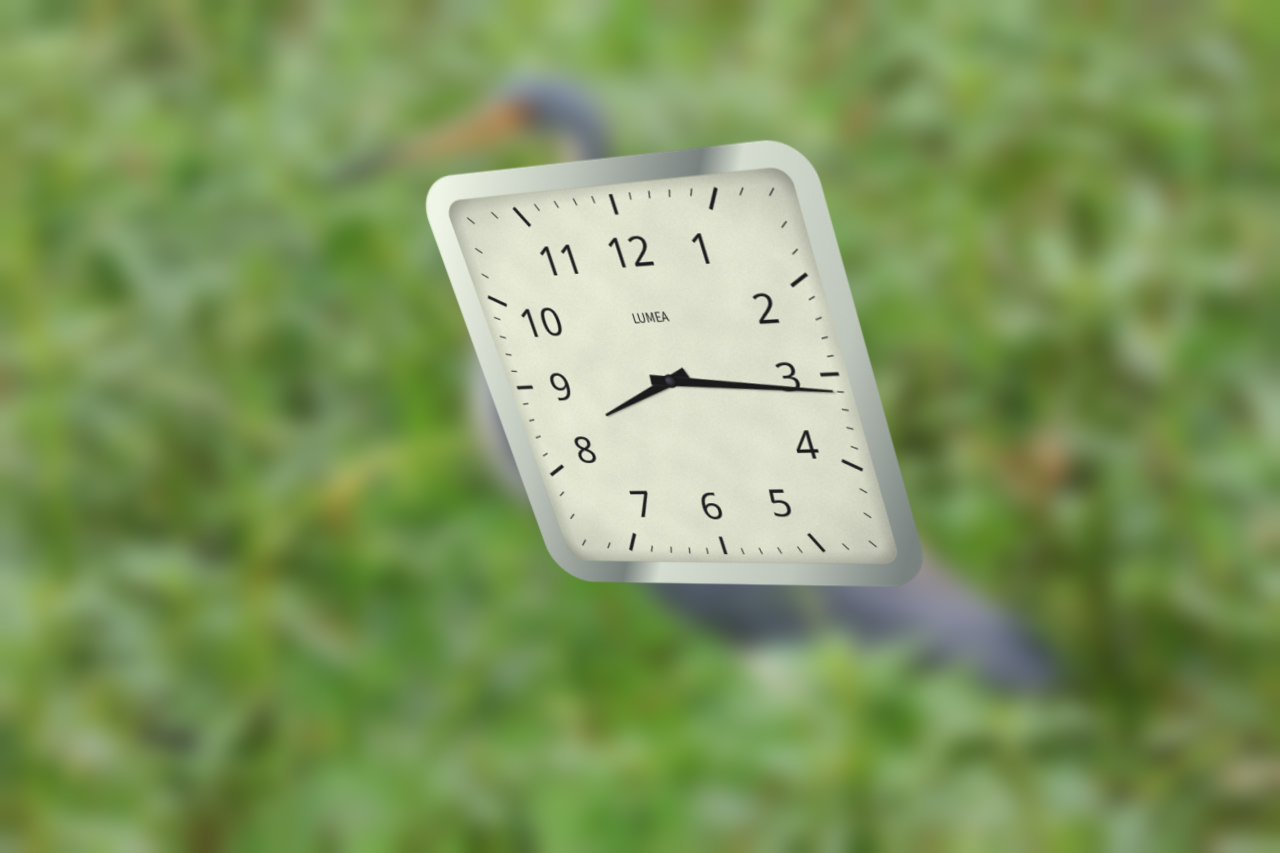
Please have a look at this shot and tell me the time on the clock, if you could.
8:16
